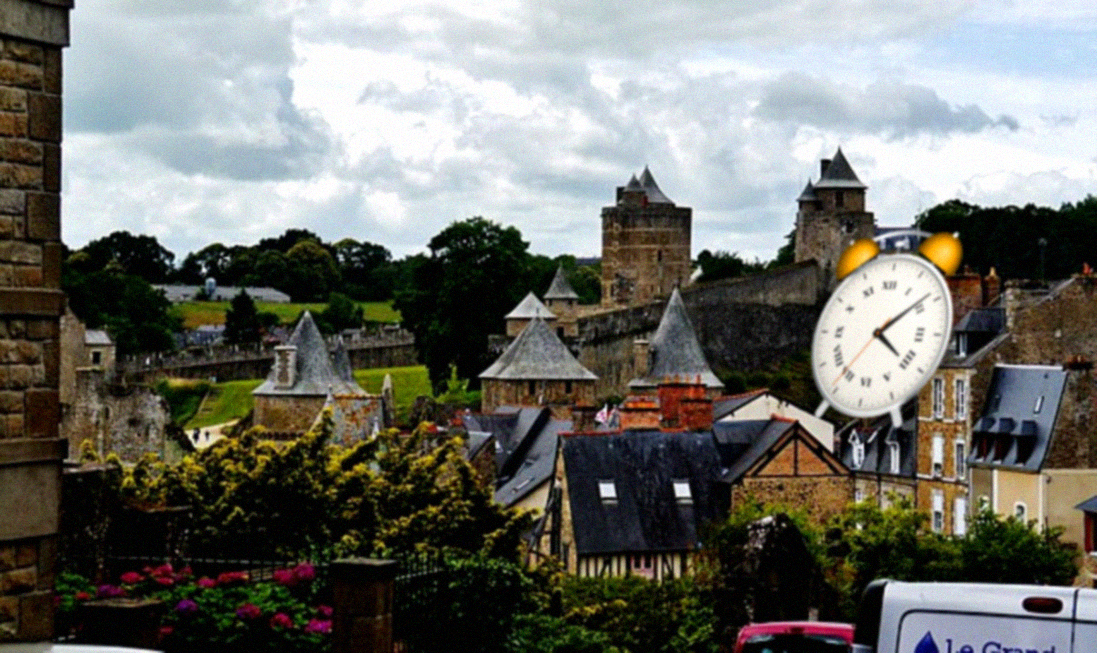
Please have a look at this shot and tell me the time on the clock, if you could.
4:08:36
